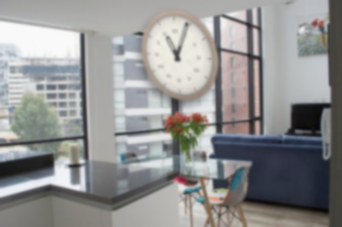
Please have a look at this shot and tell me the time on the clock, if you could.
11:04
